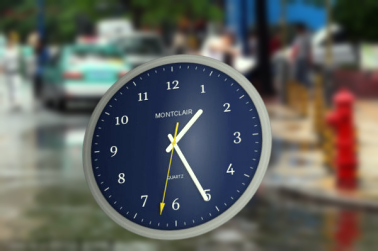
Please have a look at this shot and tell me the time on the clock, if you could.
1:25:32
